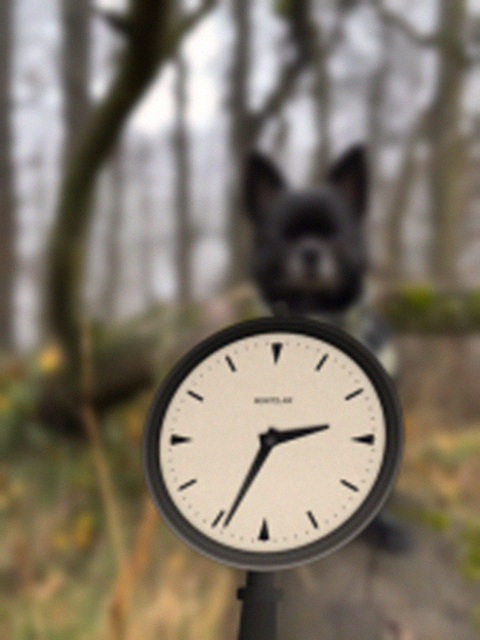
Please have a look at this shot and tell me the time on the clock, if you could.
2:34
